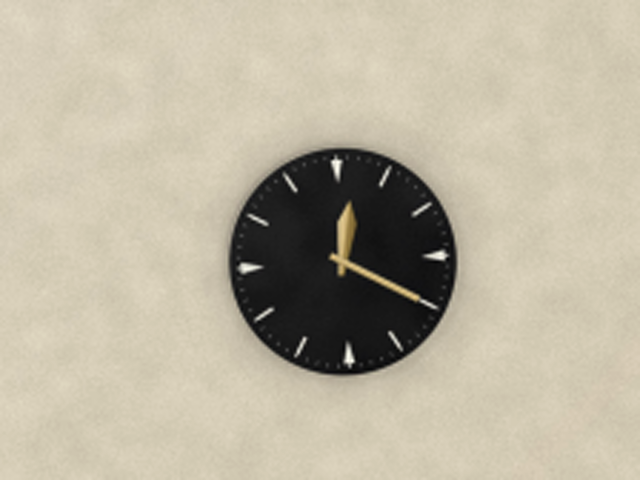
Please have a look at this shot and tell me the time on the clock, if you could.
12:20
